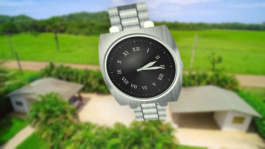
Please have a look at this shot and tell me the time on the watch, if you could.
2:15
